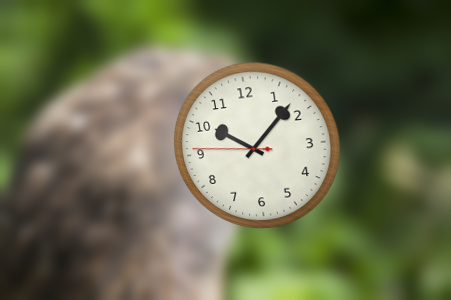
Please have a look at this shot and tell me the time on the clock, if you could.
10:07:46
